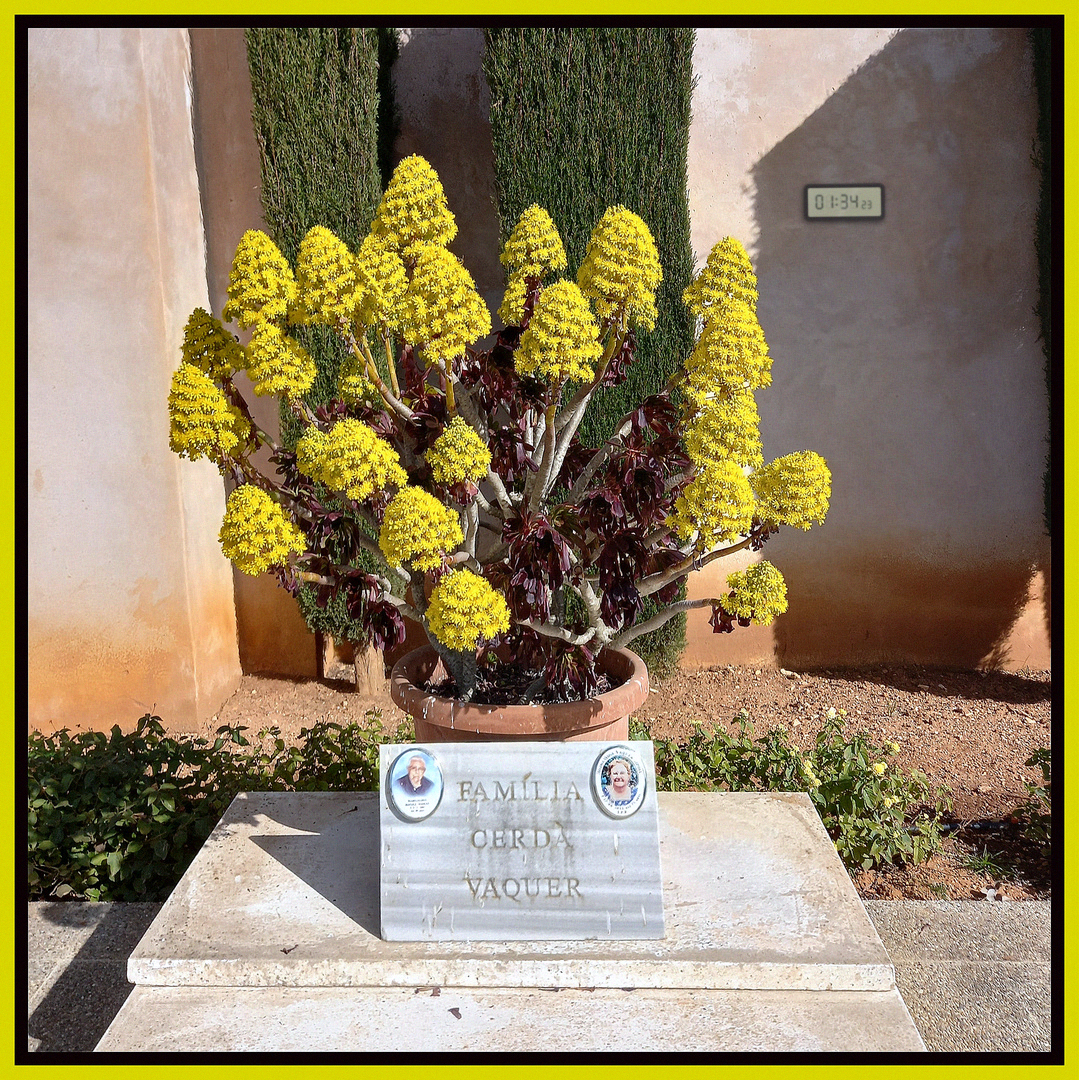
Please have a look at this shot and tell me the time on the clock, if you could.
1:34
